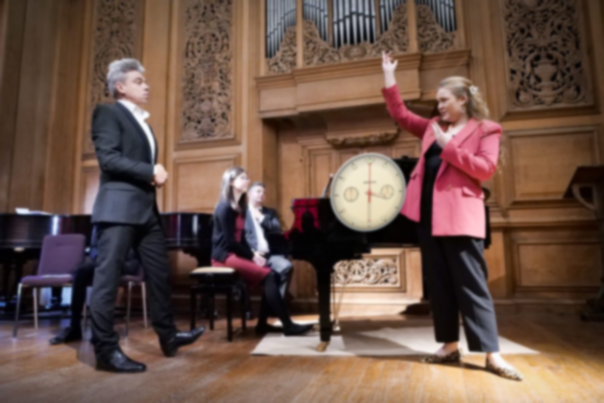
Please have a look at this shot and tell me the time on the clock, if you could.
3:30
